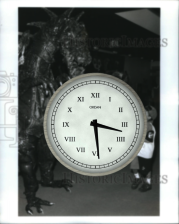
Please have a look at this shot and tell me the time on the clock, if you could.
3:29
